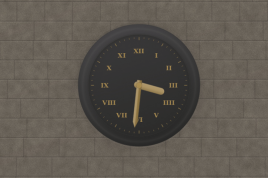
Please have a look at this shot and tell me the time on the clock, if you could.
3:31
